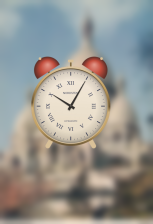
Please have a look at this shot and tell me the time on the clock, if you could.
10:05
